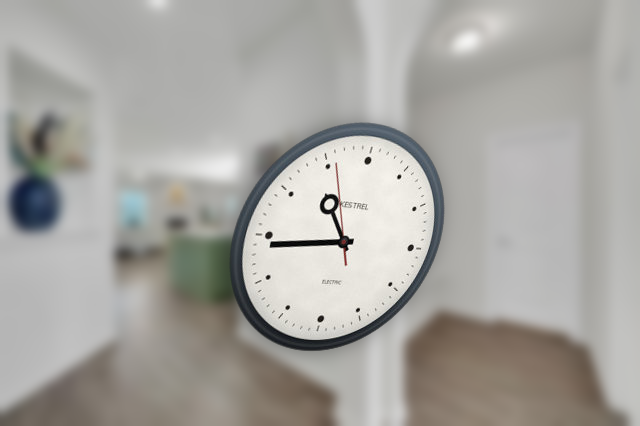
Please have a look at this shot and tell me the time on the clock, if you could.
10:43:56
